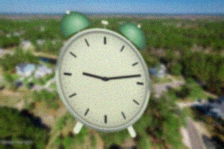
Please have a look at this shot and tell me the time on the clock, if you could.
9:13
